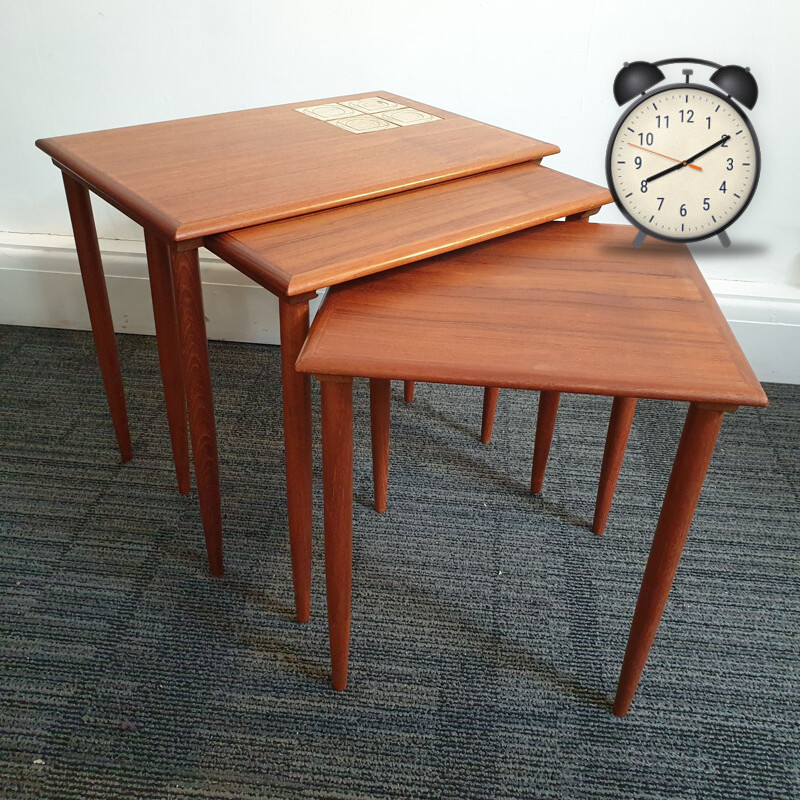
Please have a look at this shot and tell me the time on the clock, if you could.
8:09:48
